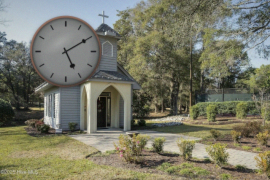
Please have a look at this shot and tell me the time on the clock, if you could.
5:10
